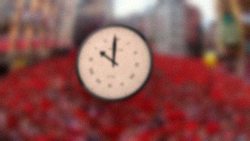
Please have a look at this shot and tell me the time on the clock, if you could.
9:59
